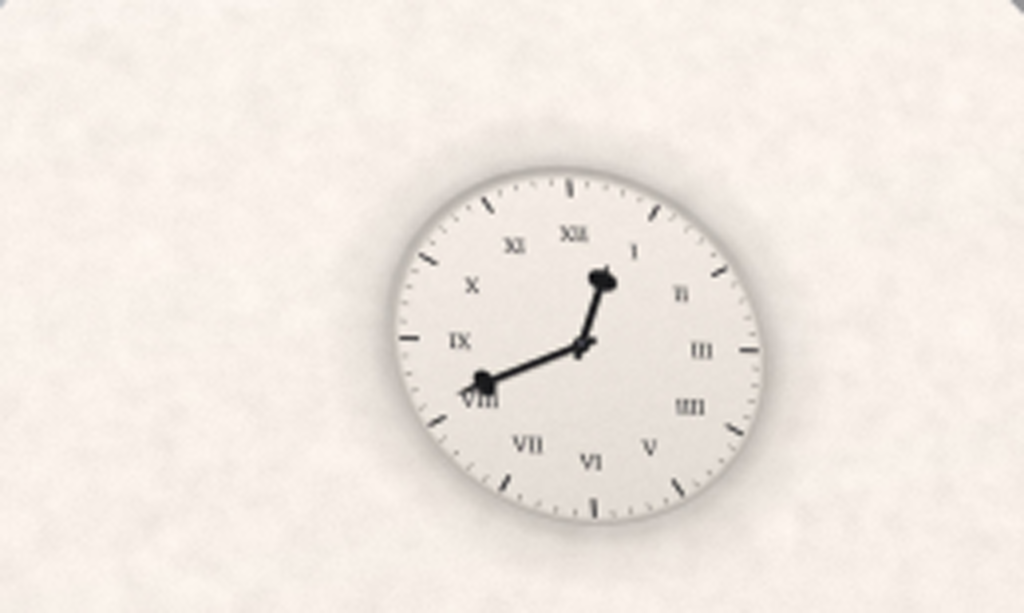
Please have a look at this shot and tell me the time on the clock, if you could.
12:41
